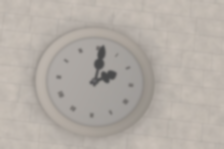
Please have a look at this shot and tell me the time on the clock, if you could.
2:01
